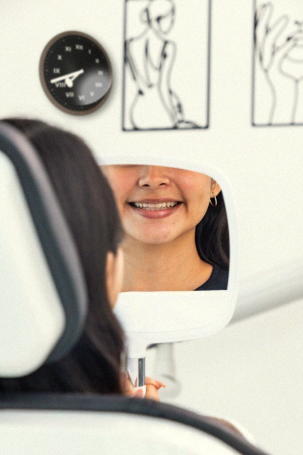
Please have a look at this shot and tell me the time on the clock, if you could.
7:42
